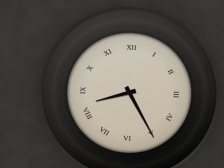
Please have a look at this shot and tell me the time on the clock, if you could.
8:25
